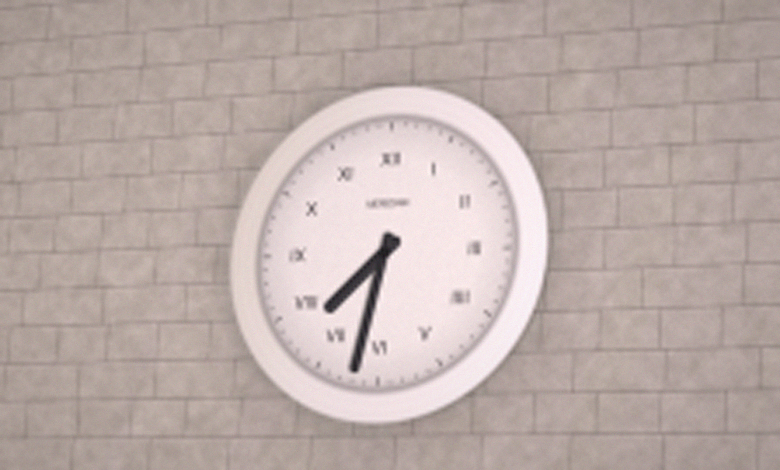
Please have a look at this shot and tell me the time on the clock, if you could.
7:32
